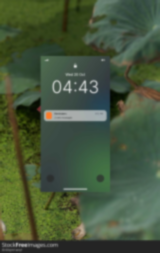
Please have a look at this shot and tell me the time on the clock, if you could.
4:43
